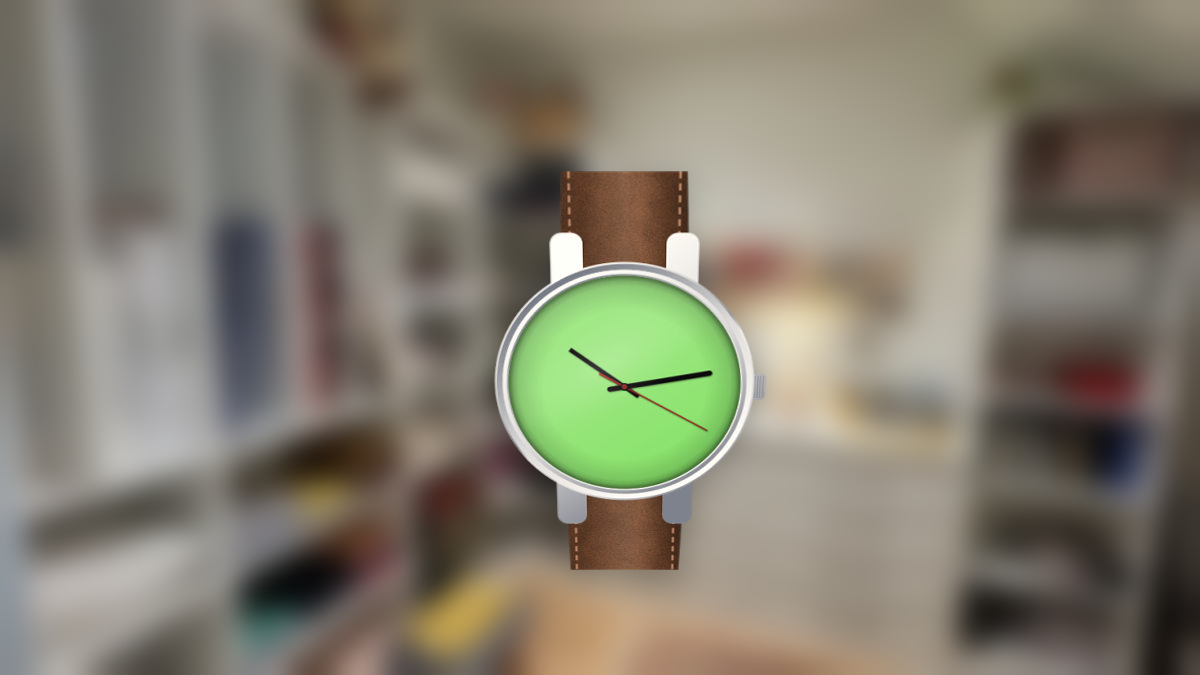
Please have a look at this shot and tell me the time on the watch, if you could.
10:13:20
